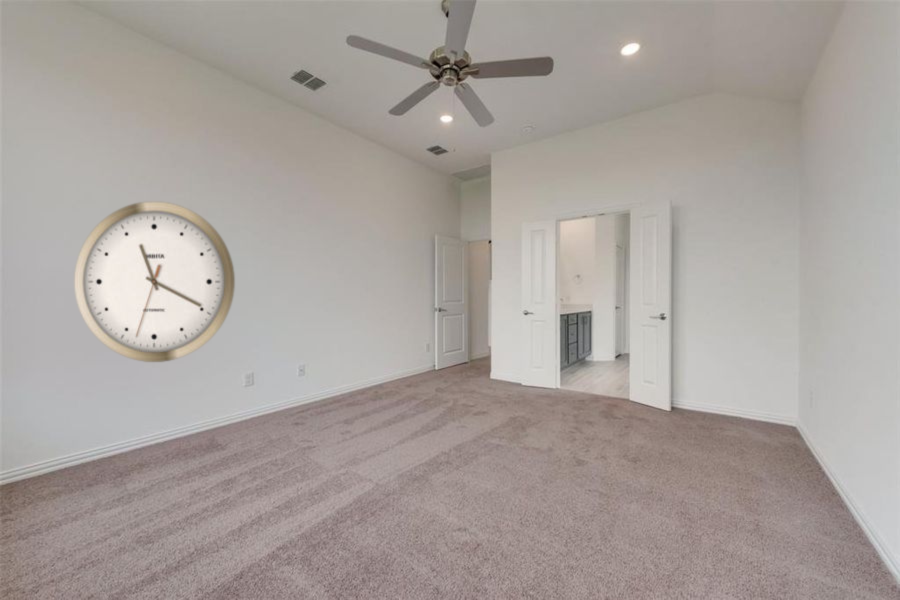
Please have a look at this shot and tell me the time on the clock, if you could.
11:19:33
